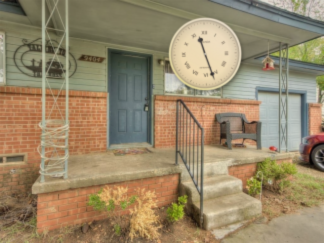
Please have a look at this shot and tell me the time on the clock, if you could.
11:27
